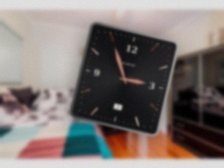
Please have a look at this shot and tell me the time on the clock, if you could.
2:55
